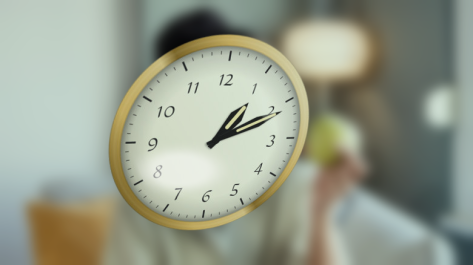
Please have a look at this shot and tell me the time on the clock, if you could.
1:11
